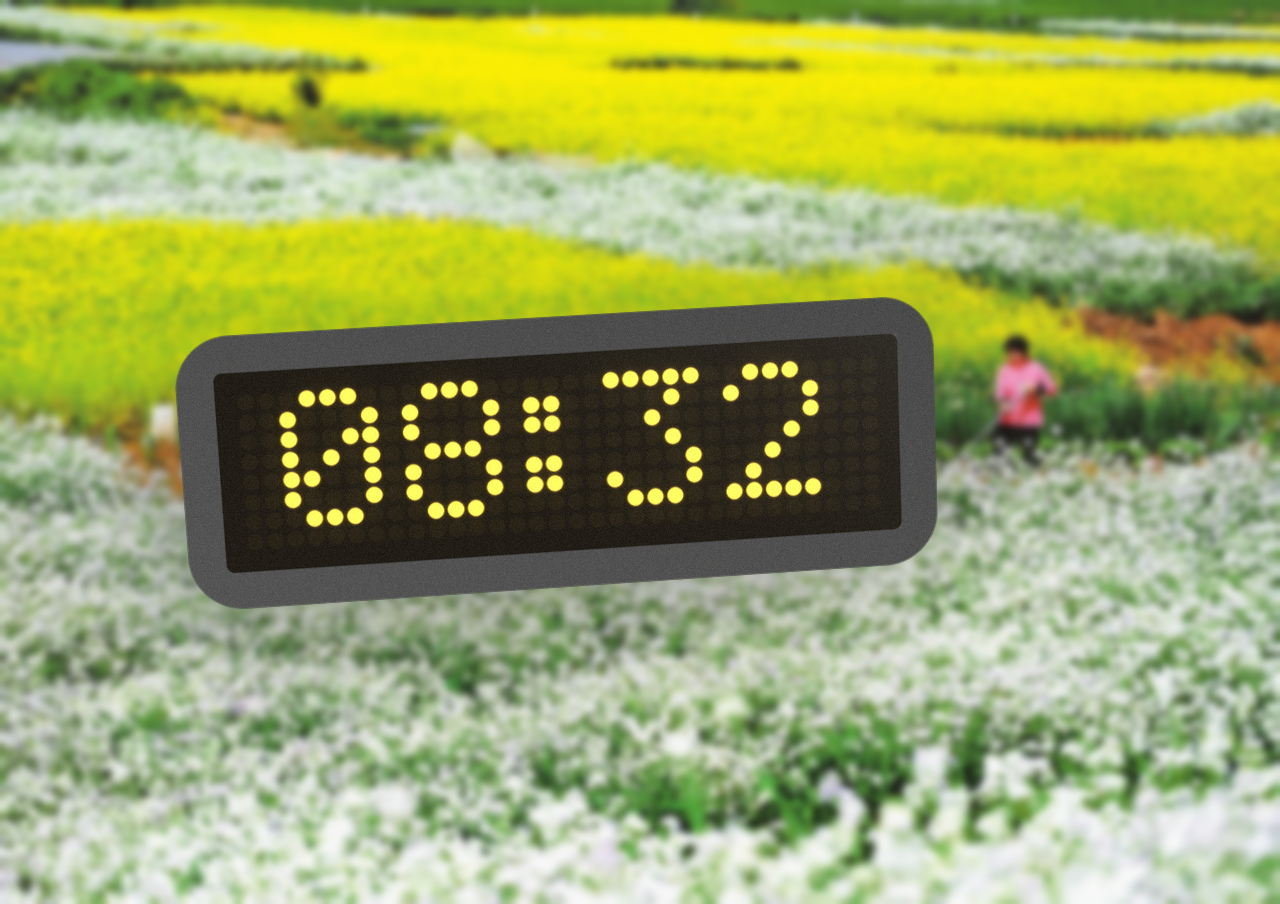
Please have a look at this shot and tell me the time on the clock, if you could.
8:32
